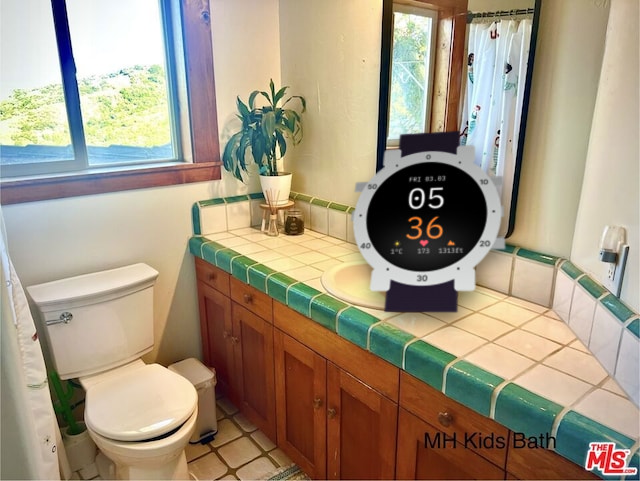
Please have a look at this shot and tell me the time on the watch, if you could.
5:36
